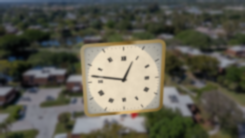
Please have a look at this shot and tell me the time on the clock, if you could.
12:47
